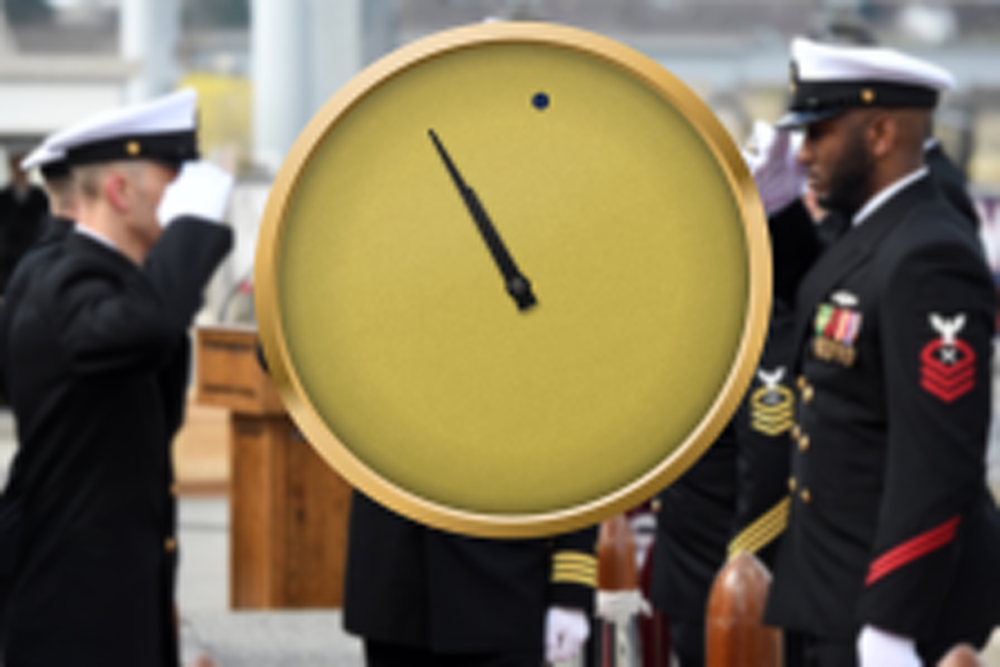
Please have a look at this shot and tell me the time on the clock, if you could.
10:54
